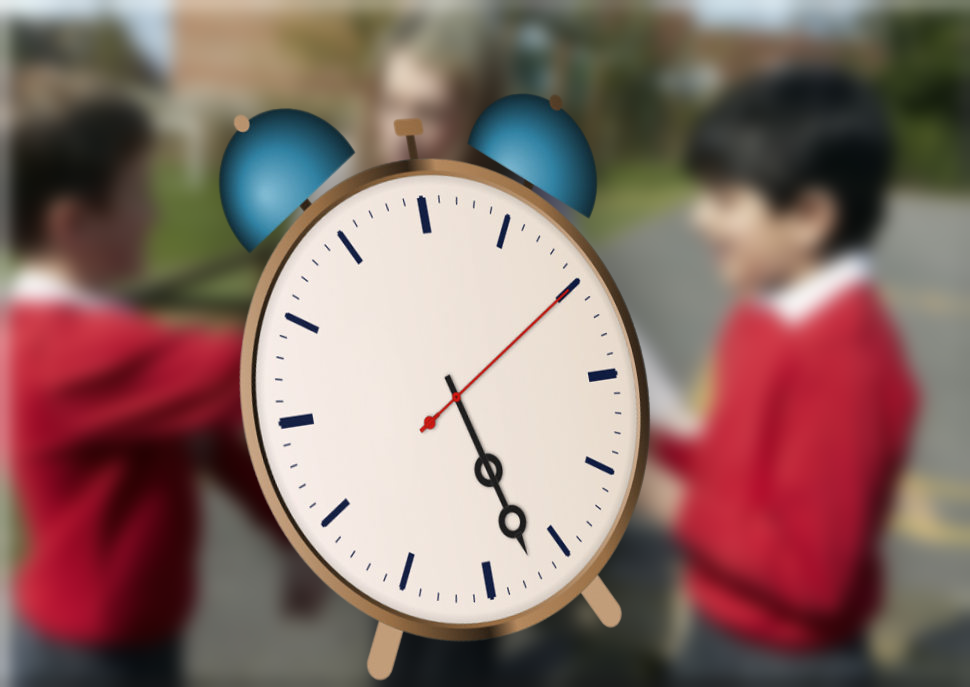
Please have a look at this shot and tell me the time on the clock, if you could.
5:27:10
